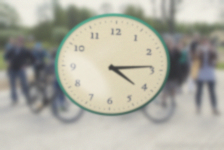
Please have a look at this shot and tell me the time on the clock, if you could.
4:14
